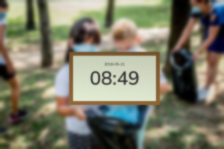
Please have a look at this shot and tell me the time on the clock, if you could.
8:49
